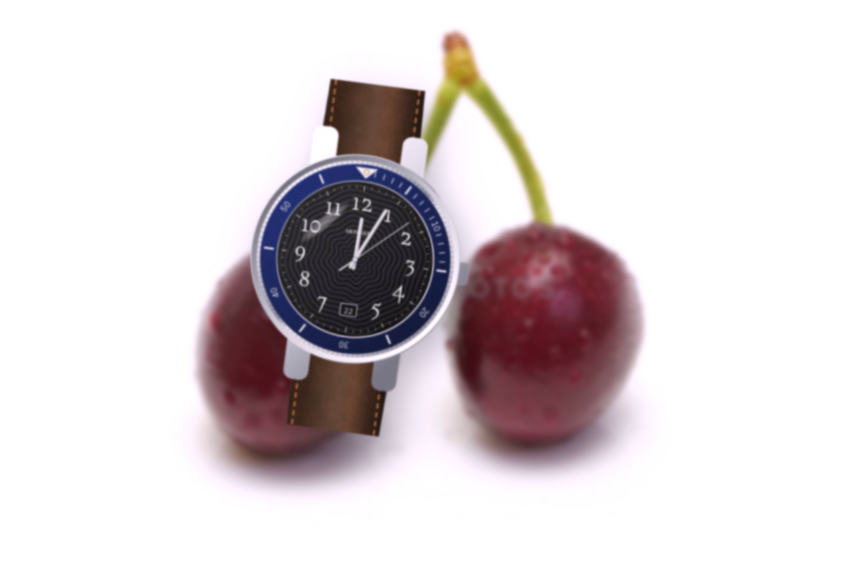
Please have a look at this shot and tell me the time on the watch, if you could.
12:04:08
